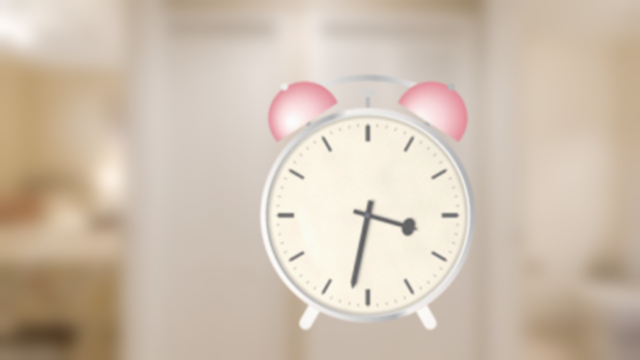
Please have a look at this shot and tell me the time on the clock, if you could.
3:32
